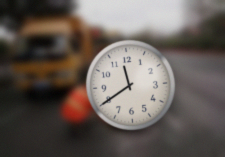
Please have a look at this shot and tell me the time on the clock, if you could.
11:40
